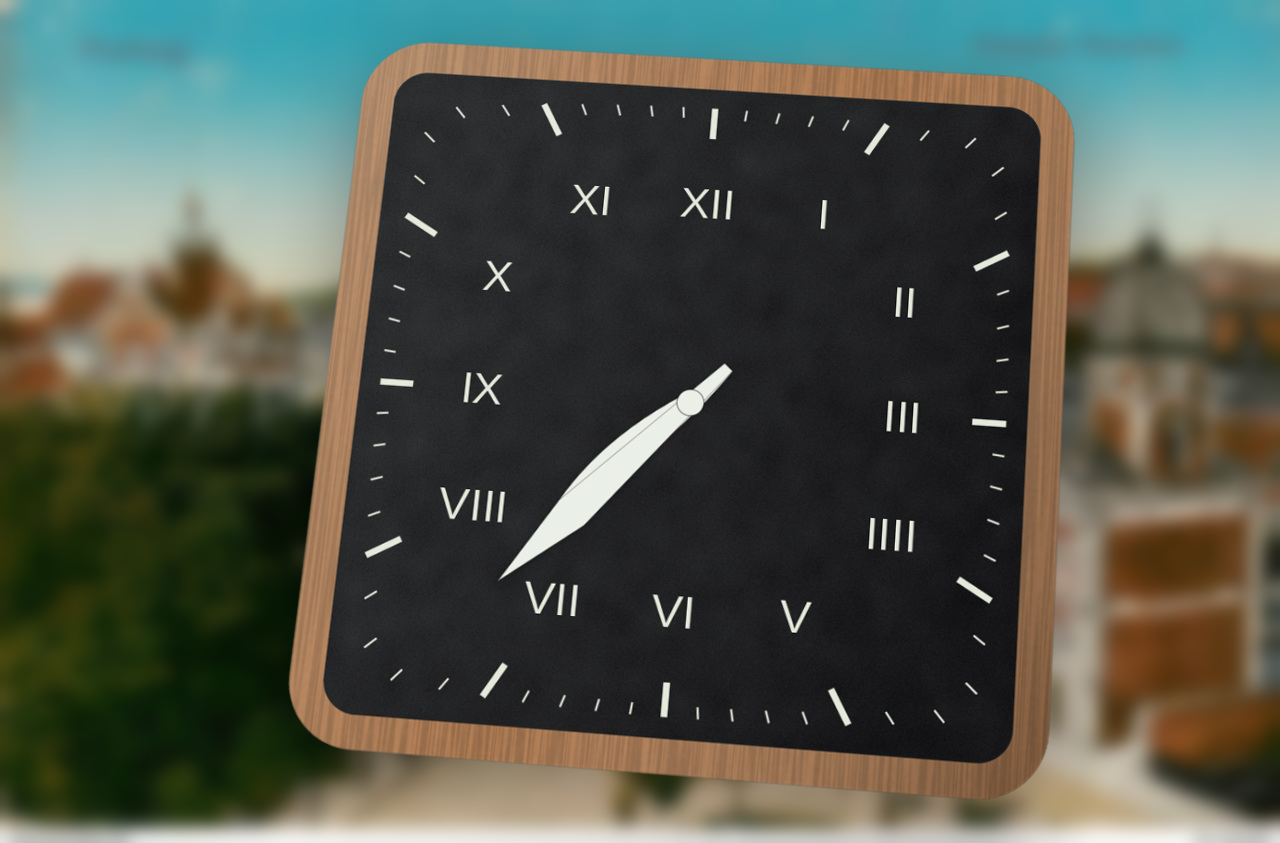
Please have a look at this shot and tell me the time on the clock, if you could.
7:37
